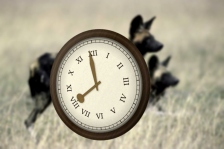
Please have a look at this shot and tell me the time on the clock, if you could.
7:59
